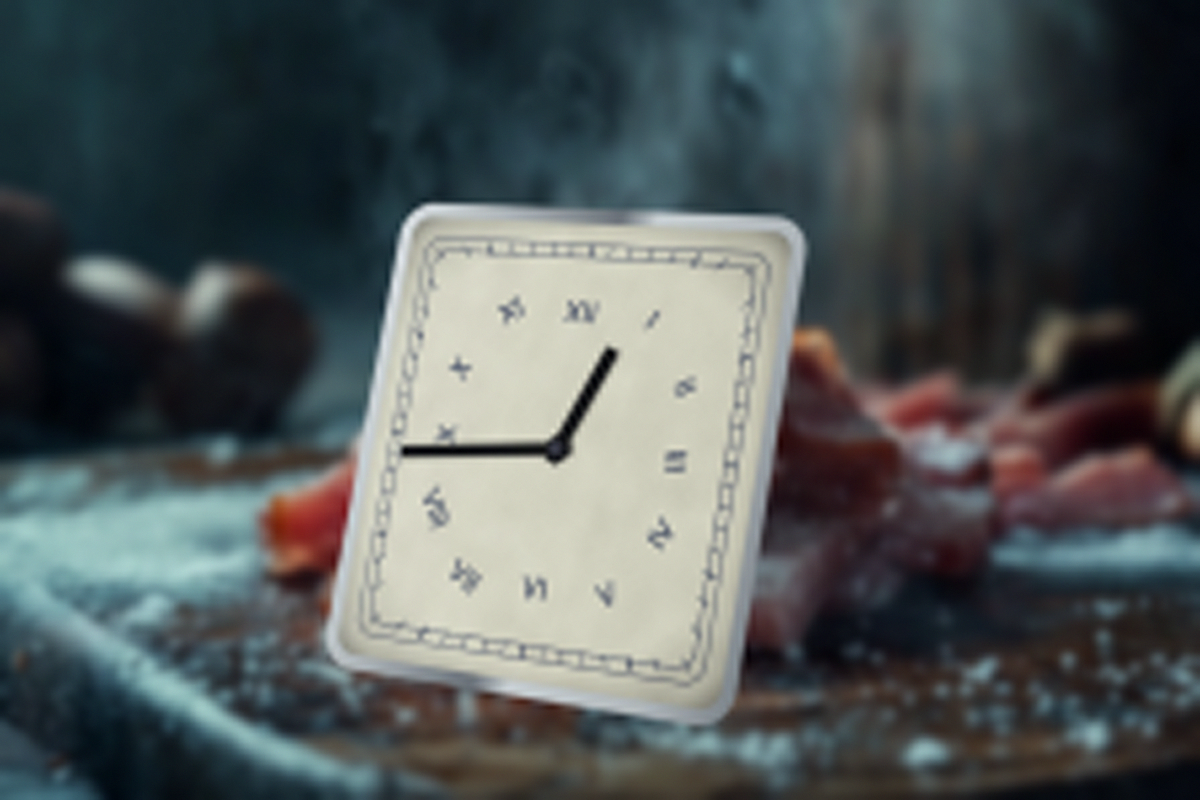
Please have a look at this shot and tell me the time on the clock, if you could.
12:44
